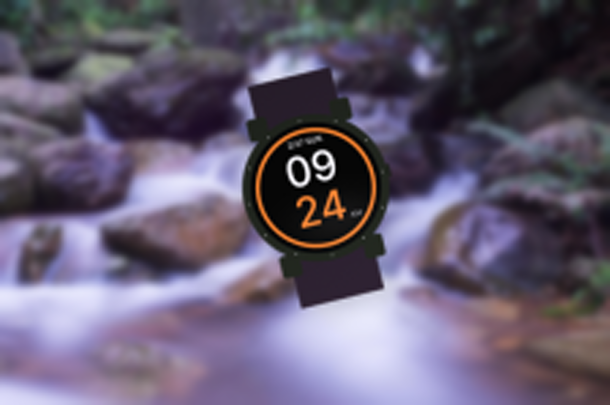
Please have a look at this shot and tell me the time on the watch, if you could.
9:24
